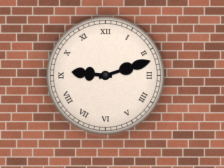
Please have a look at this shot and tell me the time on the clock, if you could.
9:12
